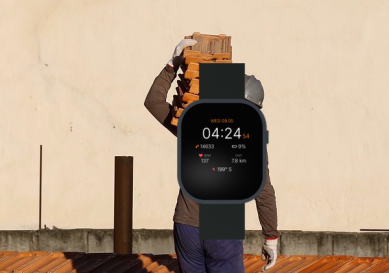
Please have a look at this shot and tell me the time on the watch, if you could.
4:24
